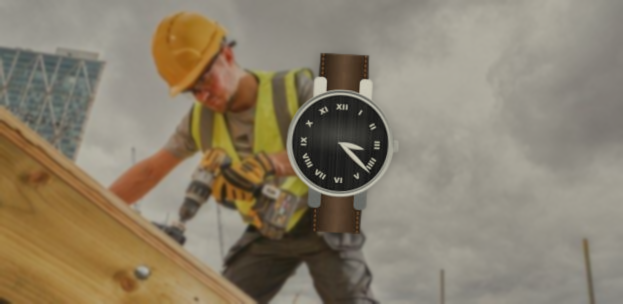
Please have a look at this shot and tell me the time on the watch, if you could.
3:22
